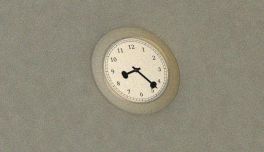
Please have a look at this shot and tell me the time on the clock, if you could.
8:23
